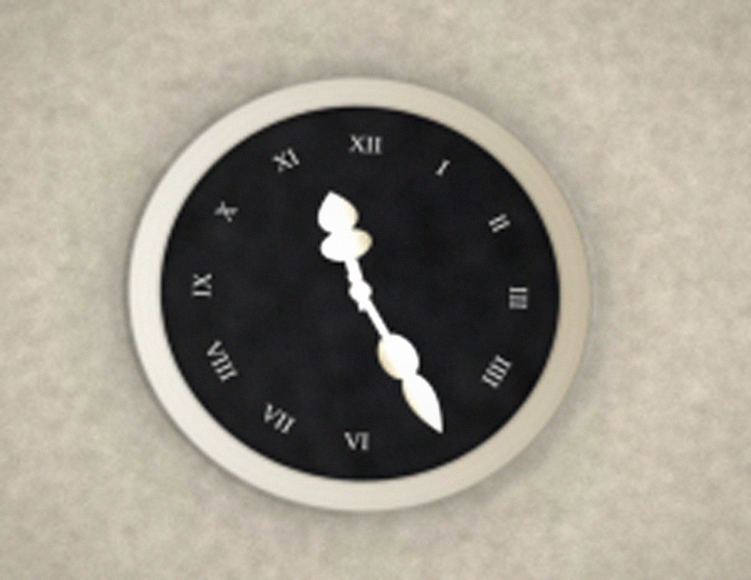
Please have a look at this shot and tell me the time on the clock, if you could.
11:25
